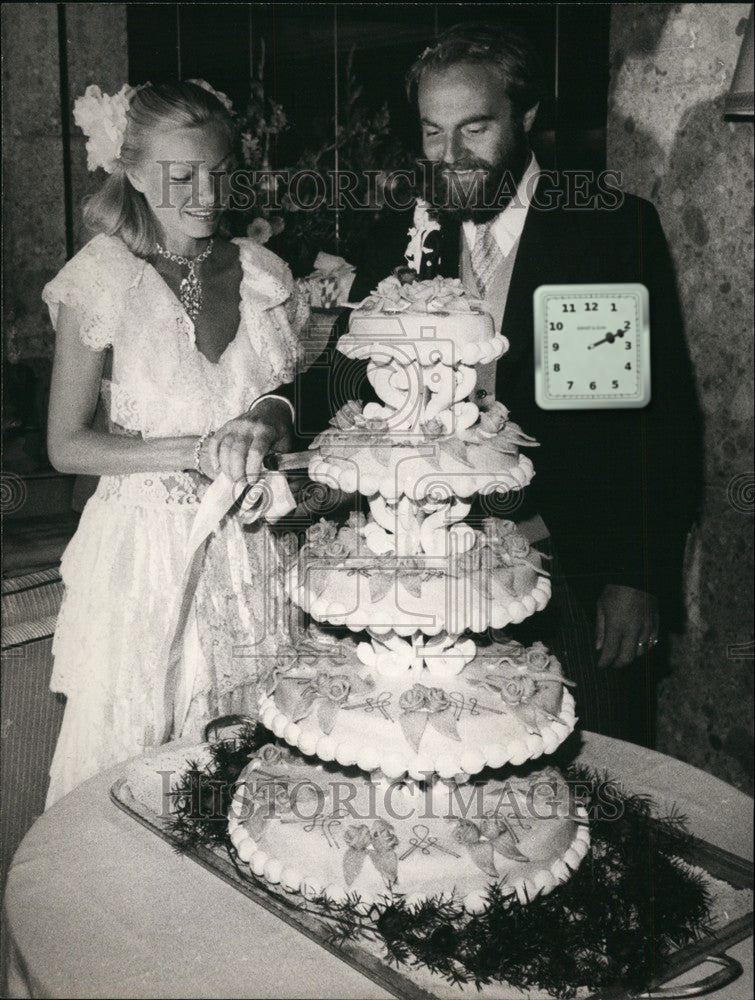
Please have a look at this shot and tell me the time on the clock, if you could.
2:11
